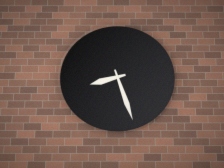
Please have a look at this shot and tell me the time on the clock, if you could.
8:27
